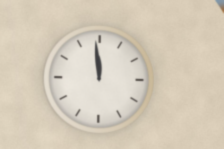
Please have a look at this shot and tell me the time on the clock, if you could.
11:59
